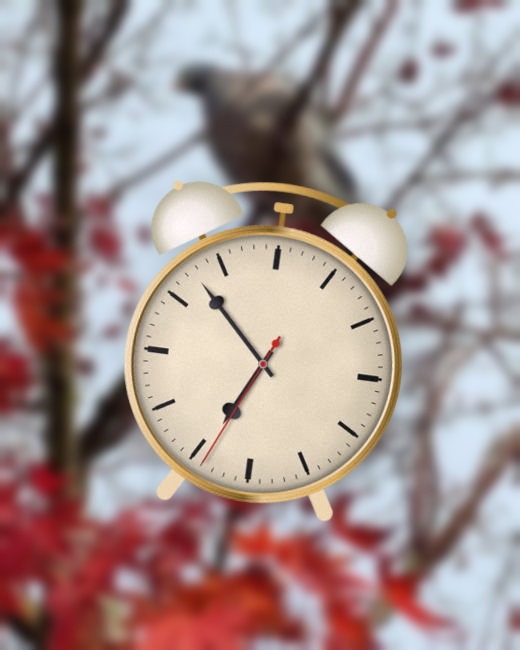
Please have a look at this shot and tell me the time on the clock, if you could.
6:52:34
